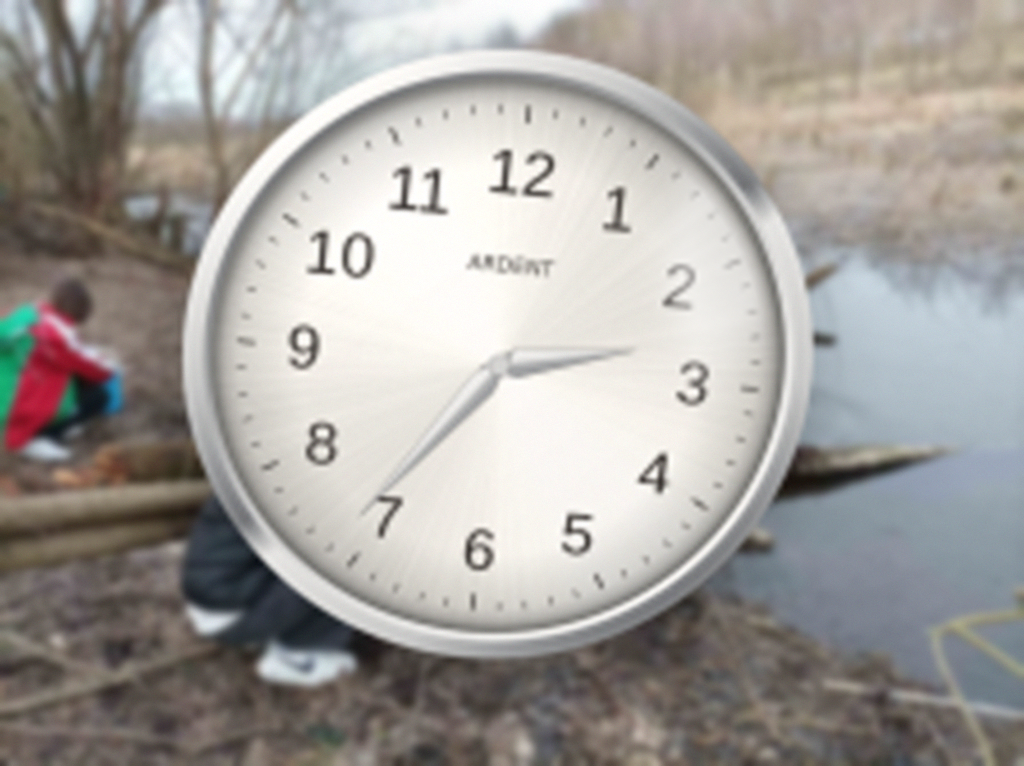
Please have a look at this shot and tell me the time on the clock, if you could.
2:36
